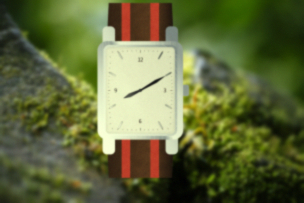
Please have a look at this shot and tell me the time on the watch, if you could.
8:10
